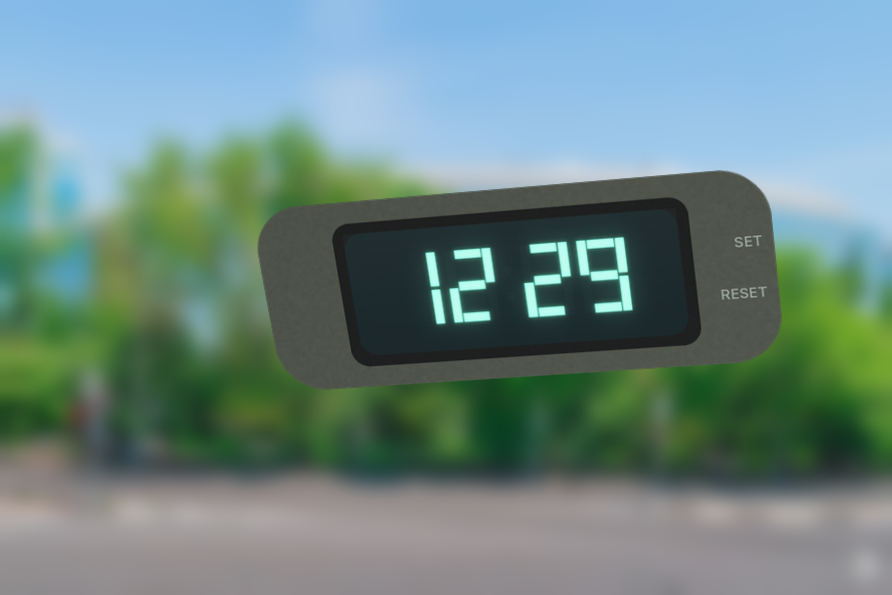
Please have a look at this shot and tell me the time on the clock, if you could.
12:29
